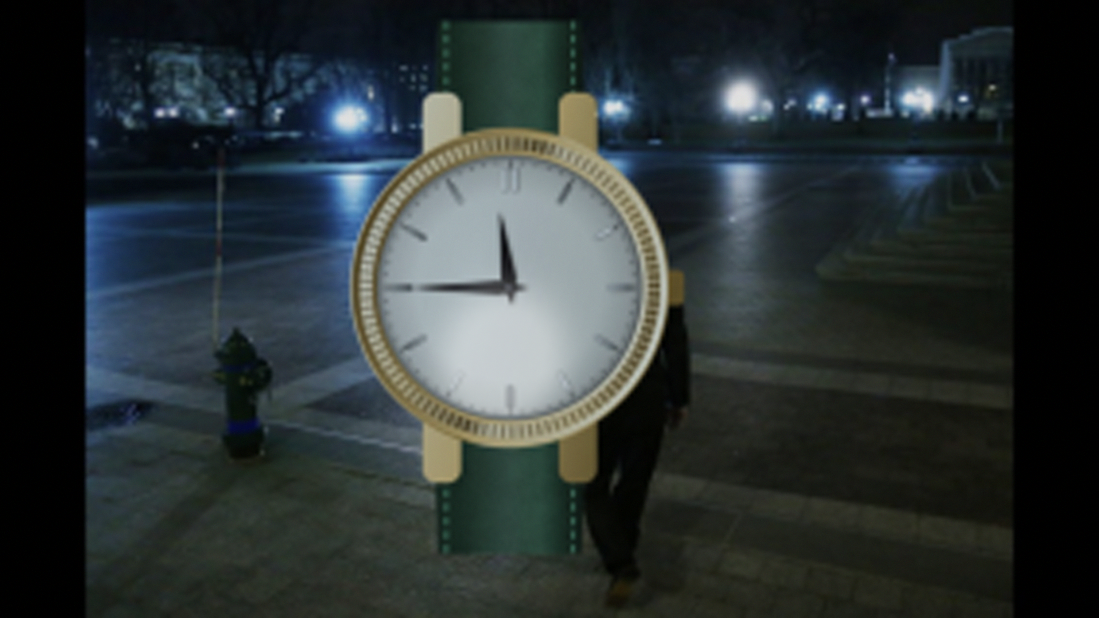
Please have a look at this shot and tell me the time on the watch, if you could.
11:45
